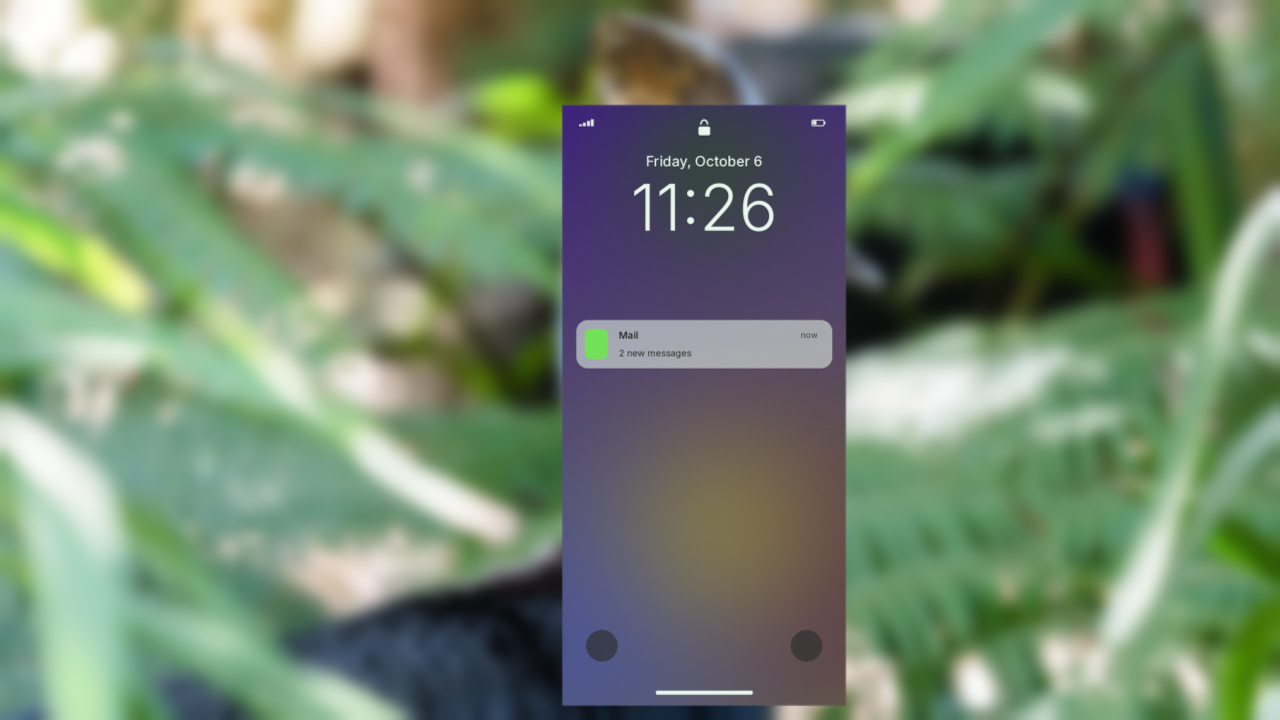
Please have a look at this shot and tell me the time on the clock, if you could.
11:26
